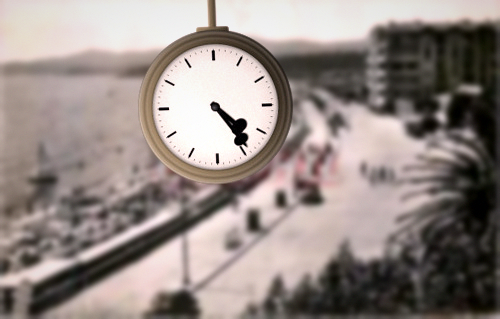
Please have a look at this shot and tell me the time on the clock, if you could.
4:24
